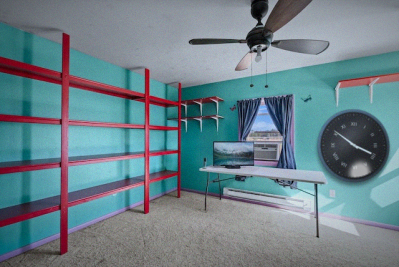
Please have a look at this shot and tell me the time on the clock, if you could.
3:51
